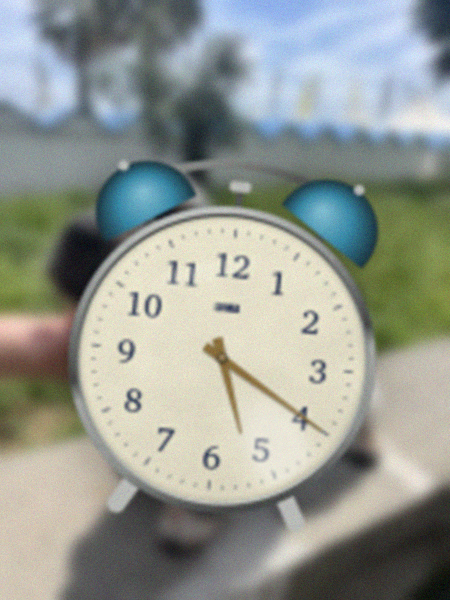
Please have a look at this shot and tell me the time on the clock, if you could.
5:20
